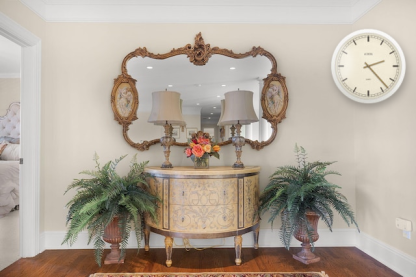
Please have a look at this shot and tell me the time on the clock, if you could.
2:23
